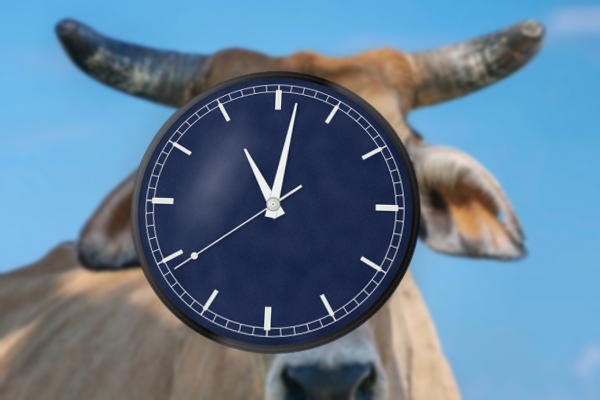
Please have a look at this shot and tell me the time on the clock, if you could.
11:01:39
